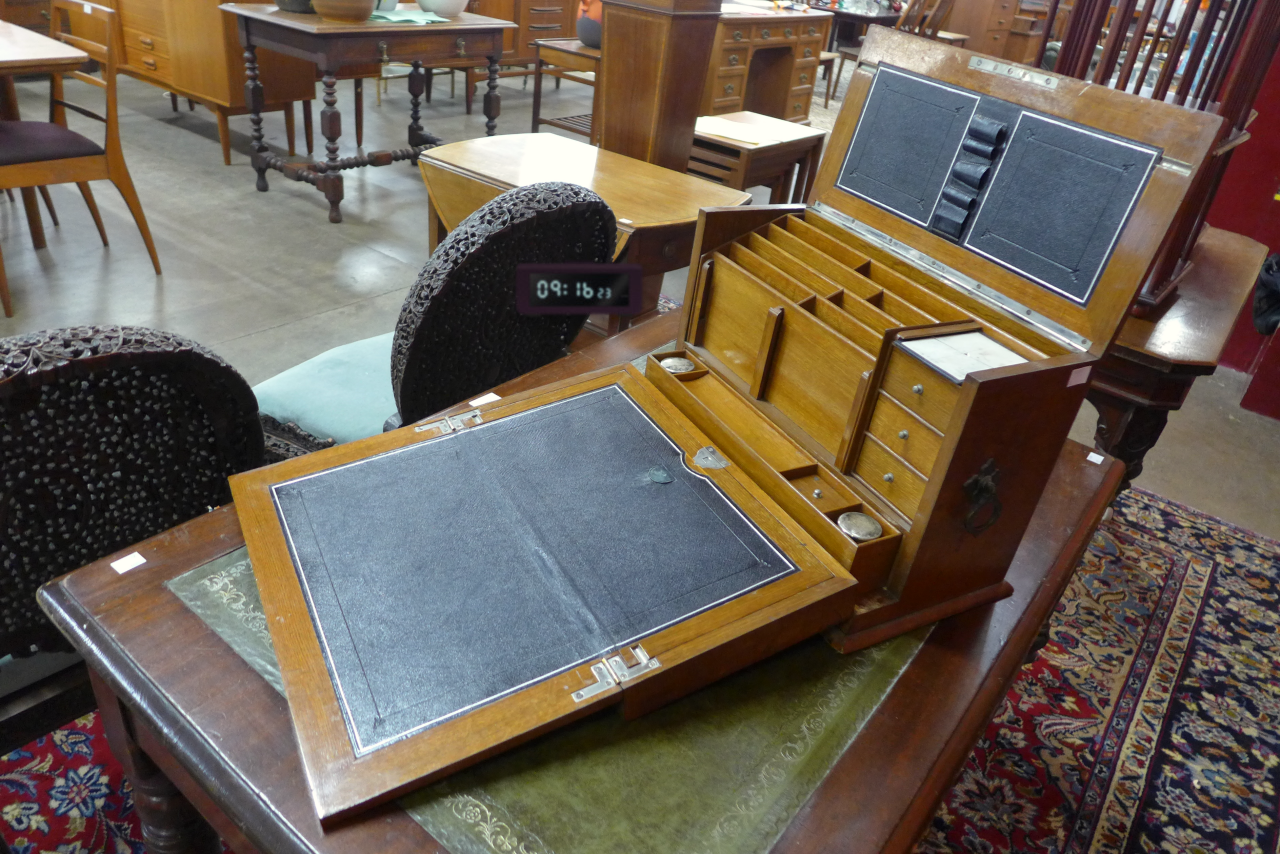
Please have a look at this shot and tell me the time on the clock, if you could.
9:16
